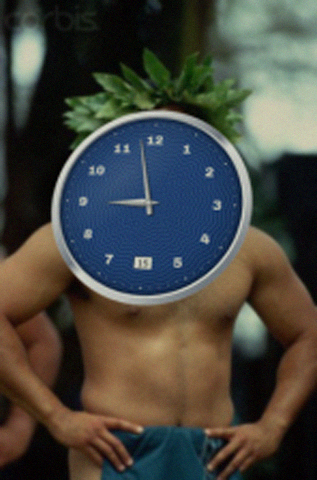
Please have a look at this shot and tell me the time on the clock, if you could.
8:58
